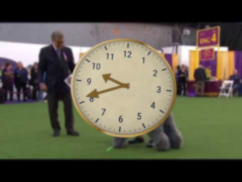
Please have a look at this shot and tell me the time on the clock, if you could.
9:41
